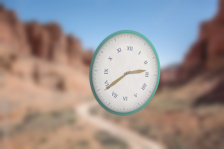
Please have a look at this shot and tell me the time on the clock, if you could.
2:39
